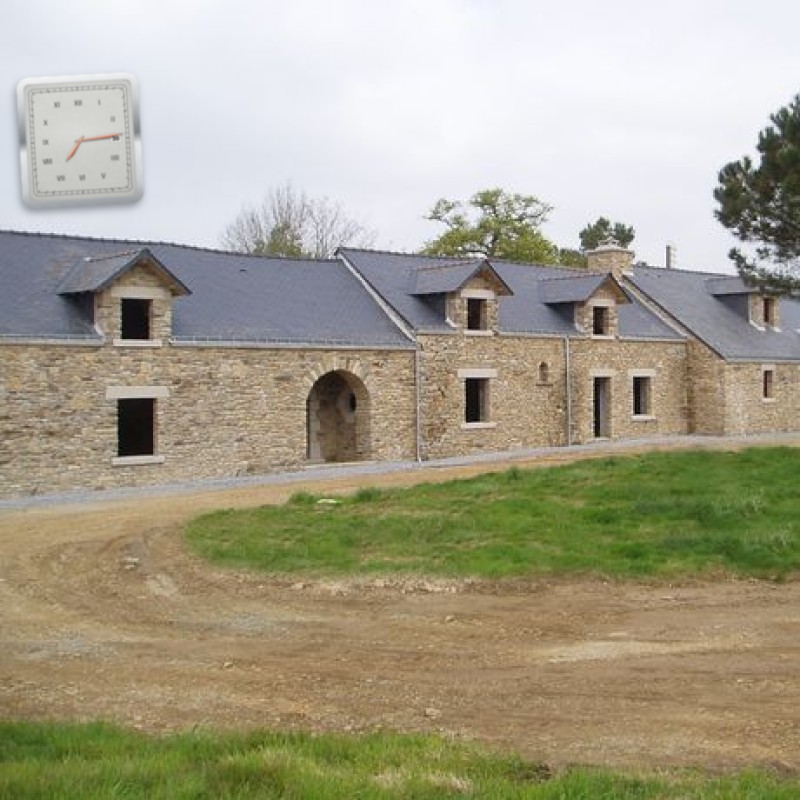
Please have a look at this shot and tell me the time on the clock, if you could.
7:14
